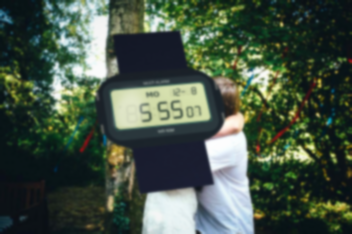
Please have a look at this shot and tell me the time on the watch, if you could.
5:55
